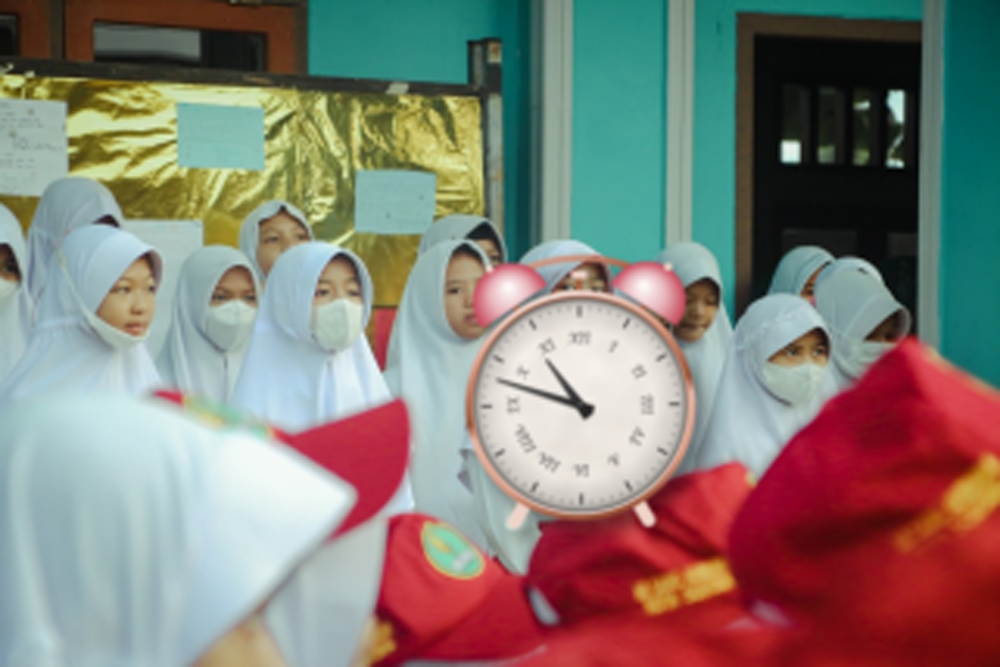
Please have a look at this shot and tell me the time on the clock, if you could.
10:48
